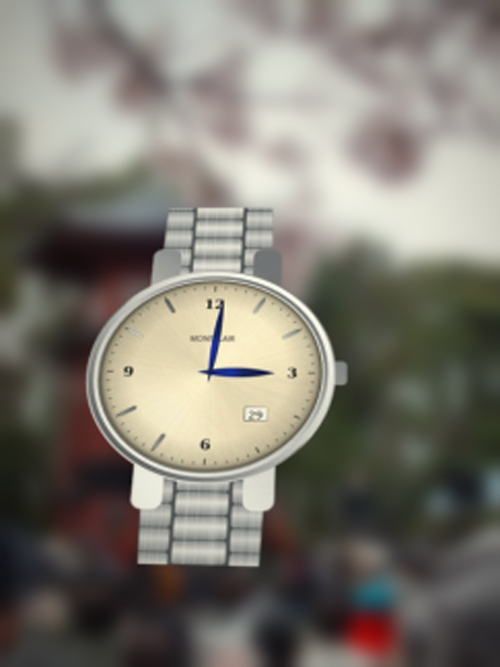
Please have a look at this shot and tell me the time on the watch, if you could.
3:01
